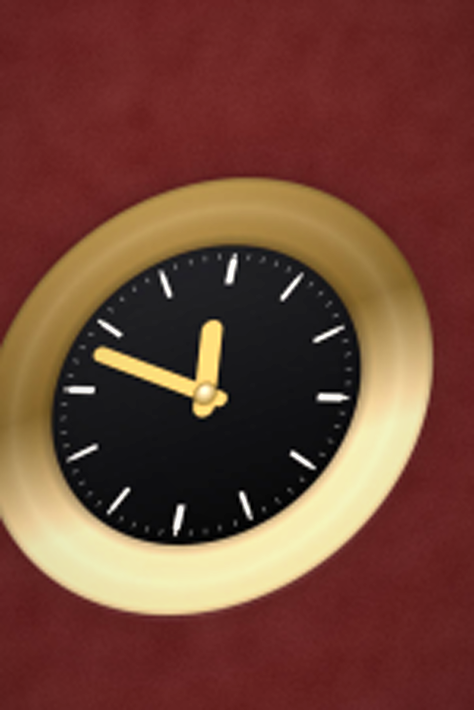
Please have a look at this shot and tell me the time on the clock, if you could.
11:48
